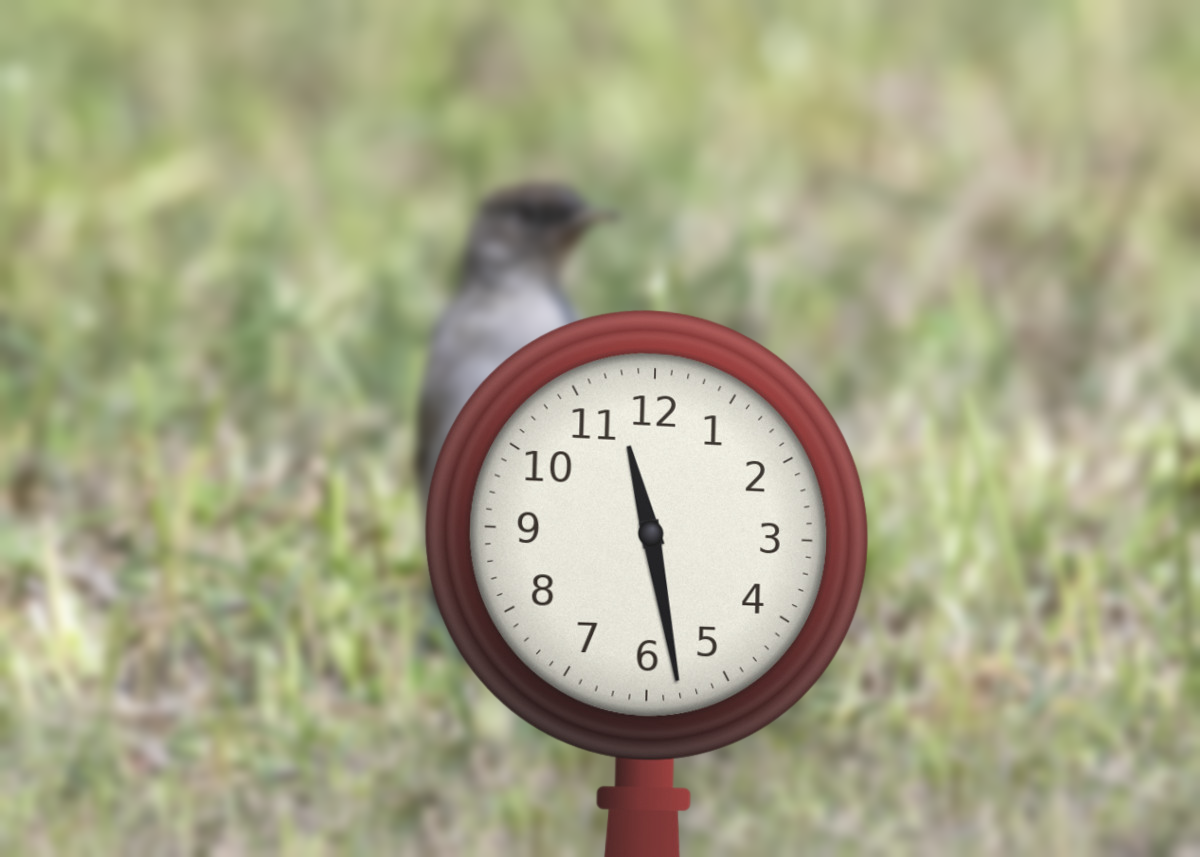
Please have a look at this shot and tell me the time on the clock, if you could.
11:28
